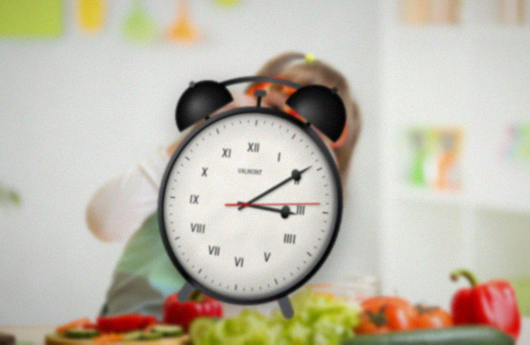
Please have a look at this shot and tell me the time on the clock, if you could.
3:09:14
